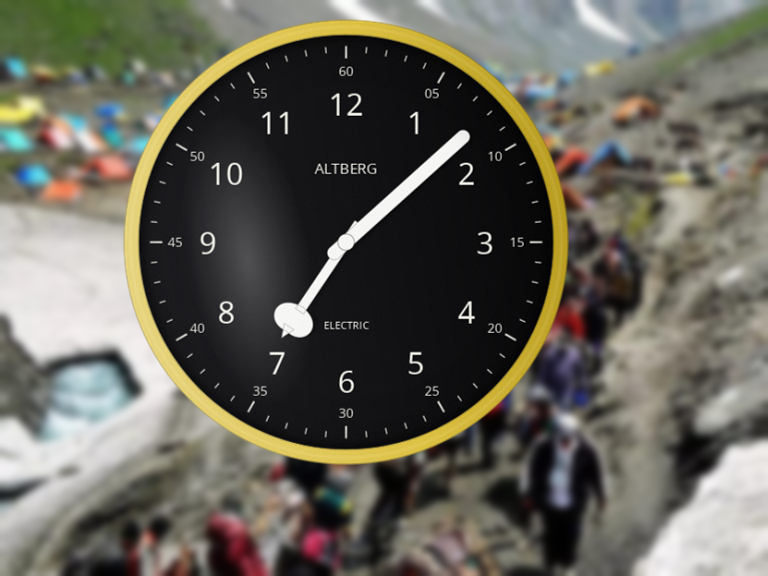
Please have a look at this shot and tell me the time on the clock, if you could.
7:08
